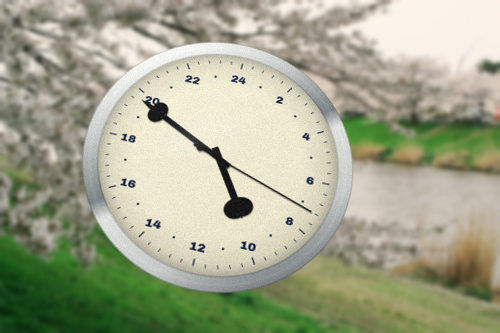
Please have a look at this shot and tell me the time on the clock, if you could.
9:49:18
